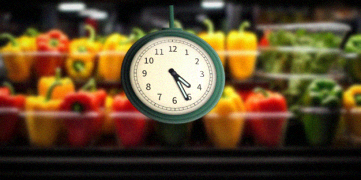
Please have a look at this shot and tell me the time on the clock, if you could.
4:26
